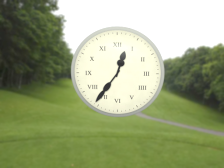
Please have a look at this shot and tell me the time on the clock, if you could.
12:36
